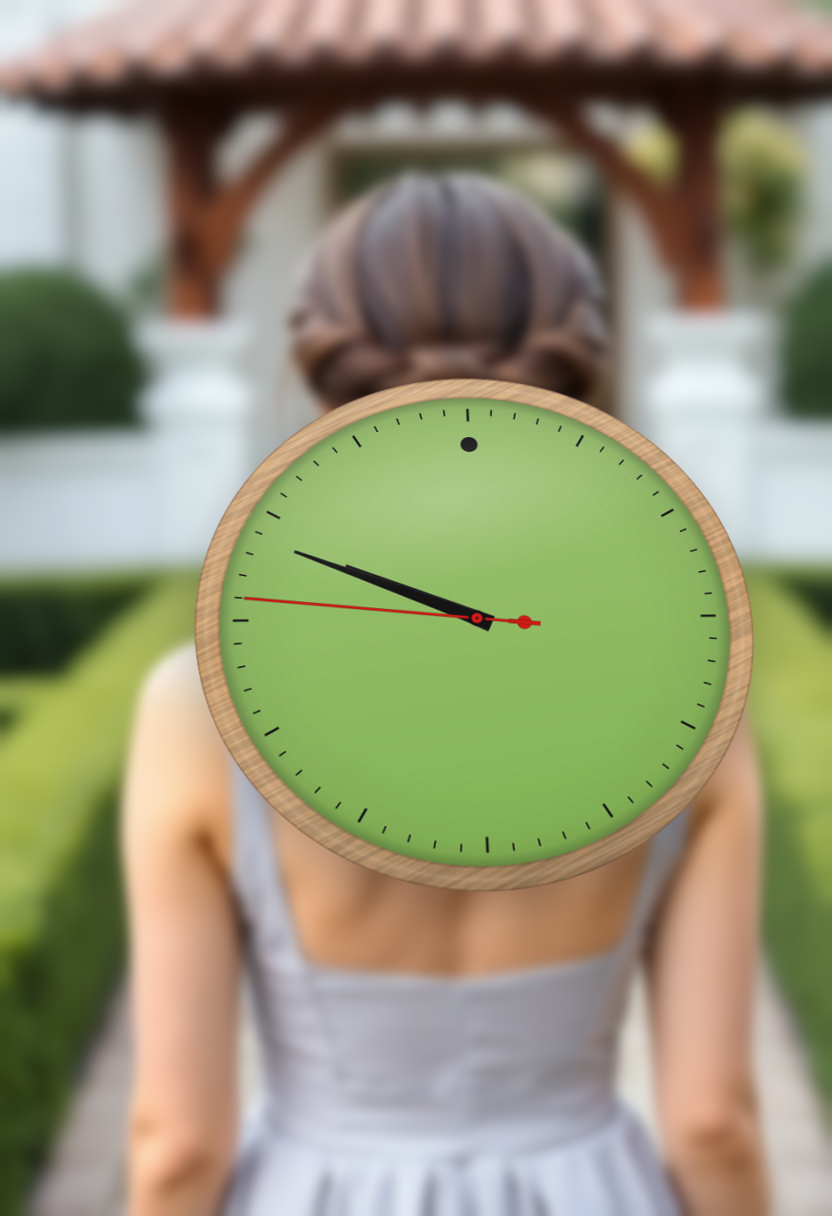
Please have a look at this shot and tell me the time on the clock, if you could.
9:48:46
